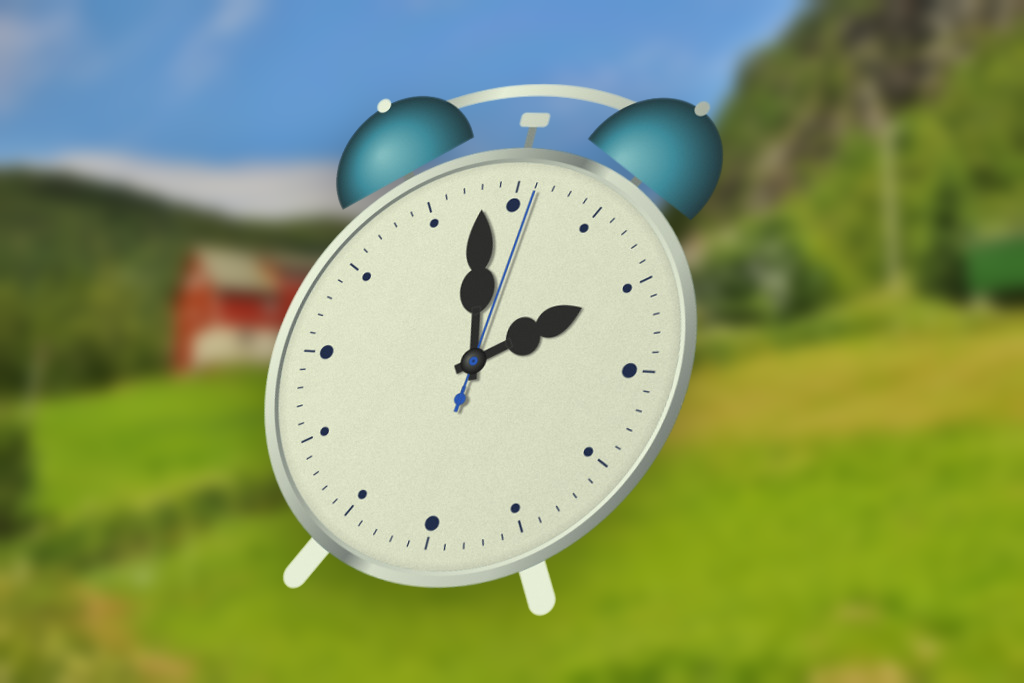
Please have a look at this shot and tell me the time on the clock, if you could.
1:58:01
